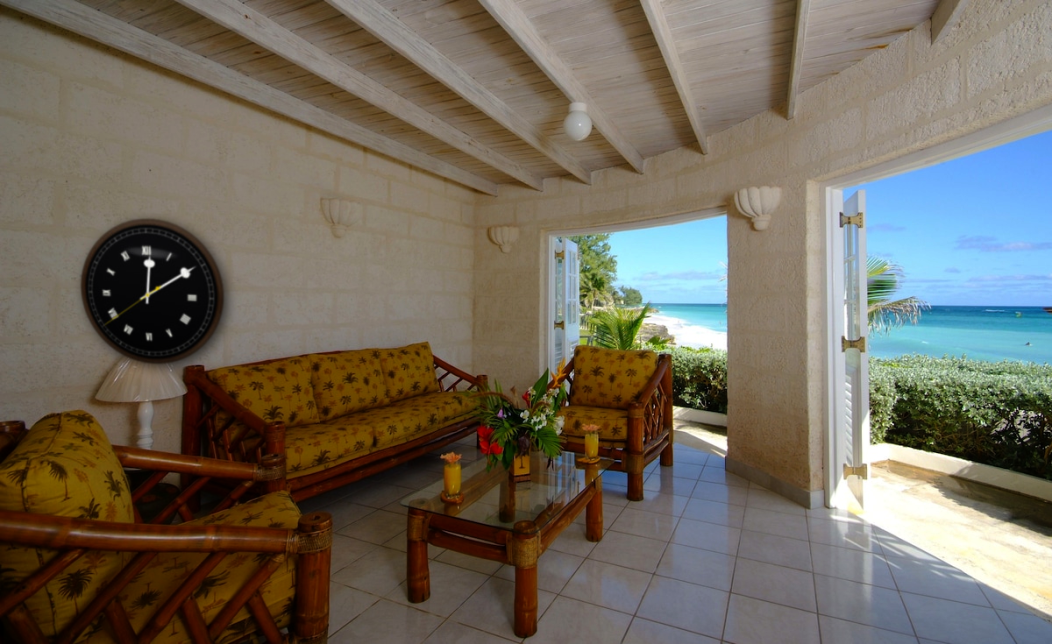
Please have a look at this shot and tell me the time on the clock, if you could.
12:09:39
